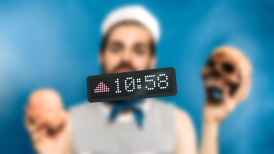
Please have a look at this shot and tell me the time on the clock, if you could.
10:58
